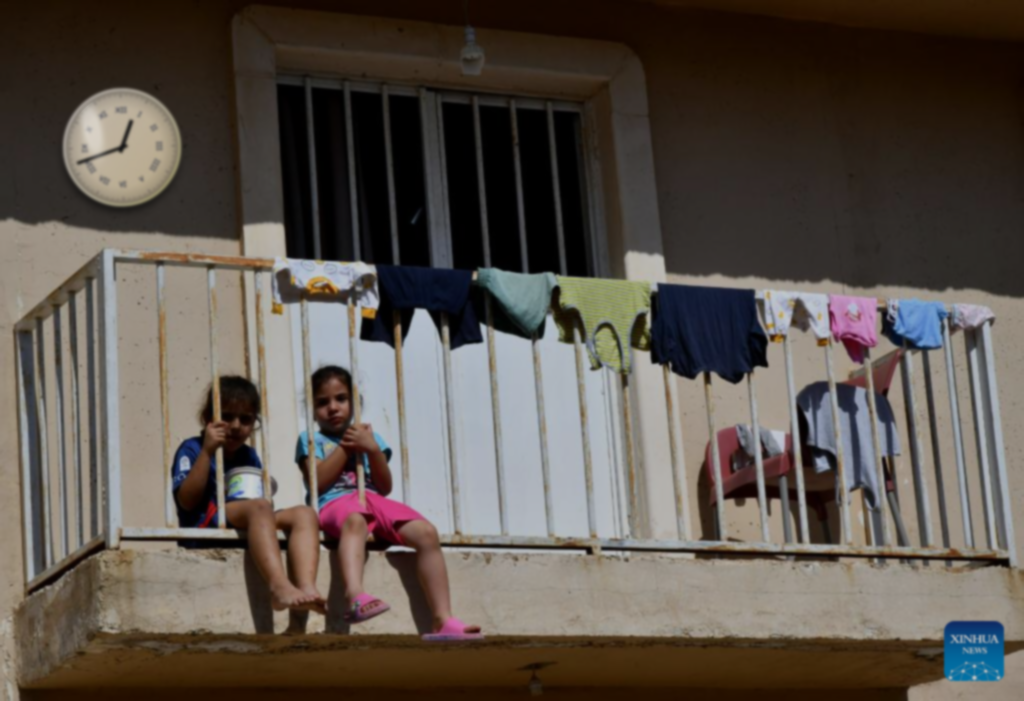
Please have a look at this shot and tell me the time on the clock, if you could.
12:42
